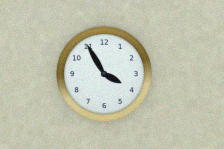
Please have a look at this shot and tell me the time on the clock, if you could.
3:55
